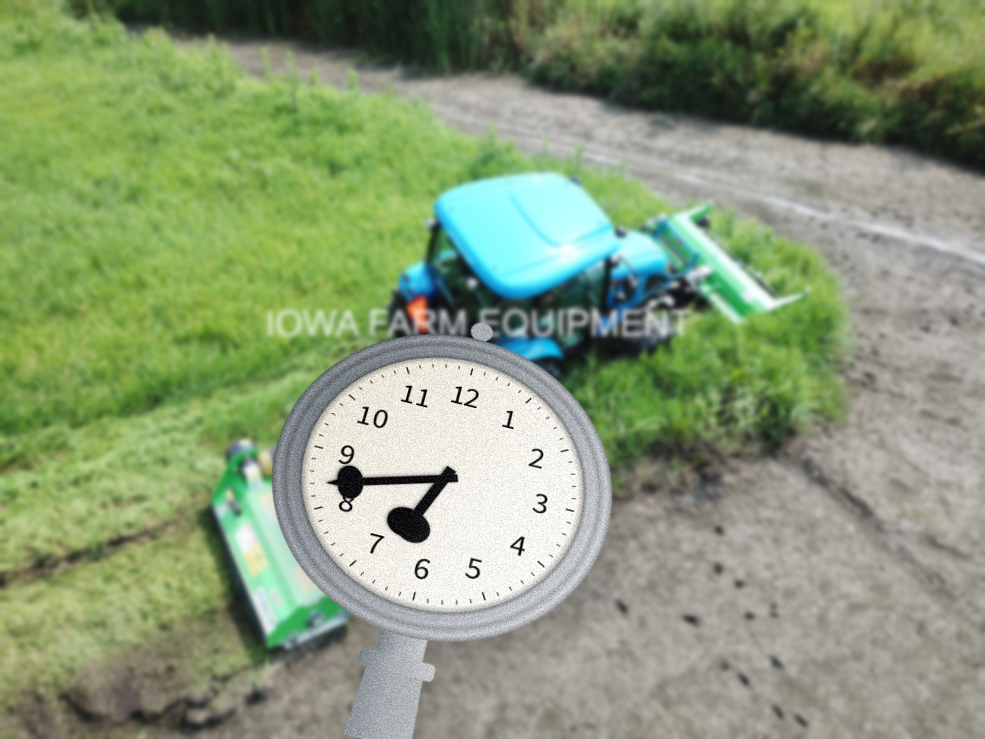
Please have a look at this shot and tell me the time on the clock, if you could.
6:42
